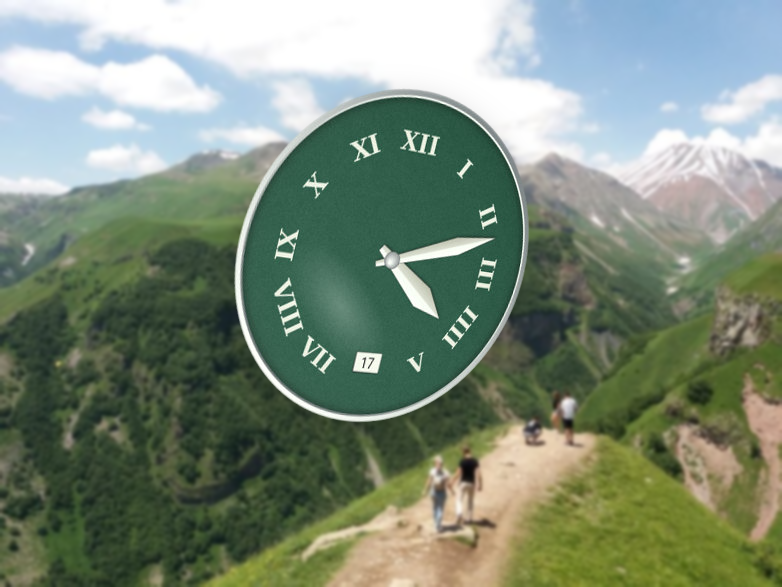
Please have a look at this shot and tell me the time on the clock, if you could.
4:12
